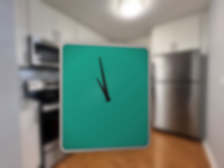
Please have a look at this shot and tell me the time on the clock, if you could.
10:58
